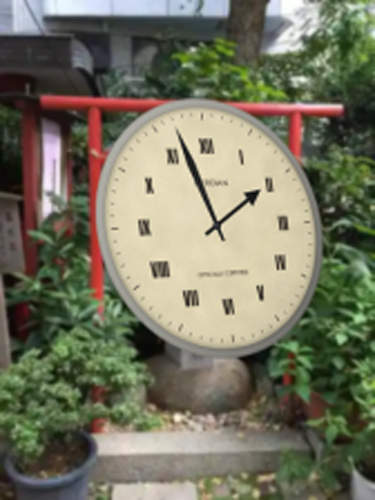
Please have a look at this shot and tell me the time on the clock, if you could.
1:57
